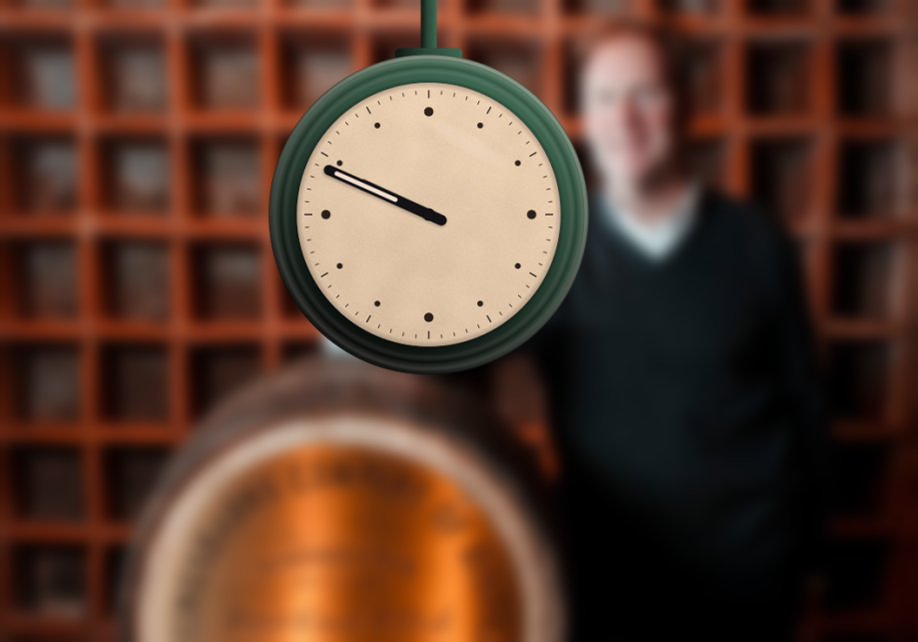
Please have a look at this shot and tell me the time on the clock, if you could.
9:49
